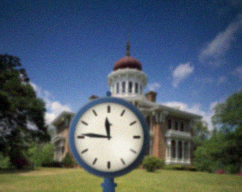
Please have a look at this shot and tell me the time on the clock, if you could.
11:46
